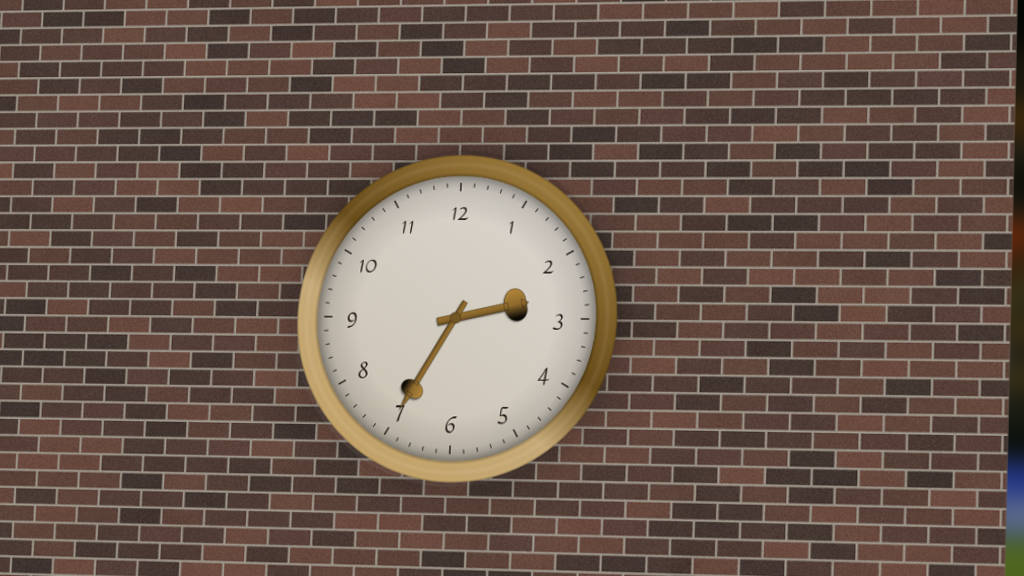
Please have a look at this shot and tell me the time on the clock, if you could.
2:35
